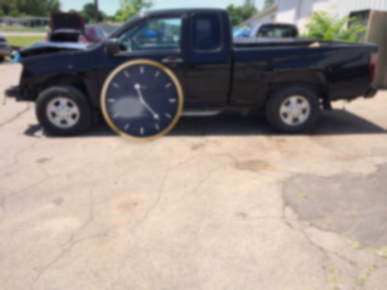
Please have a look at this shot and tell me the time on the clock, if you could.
11:23
